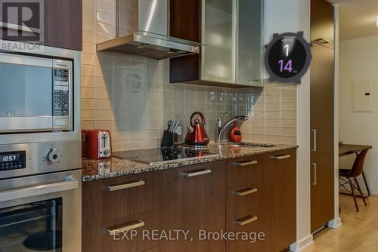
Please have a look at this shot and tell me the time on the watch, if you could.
1:14
